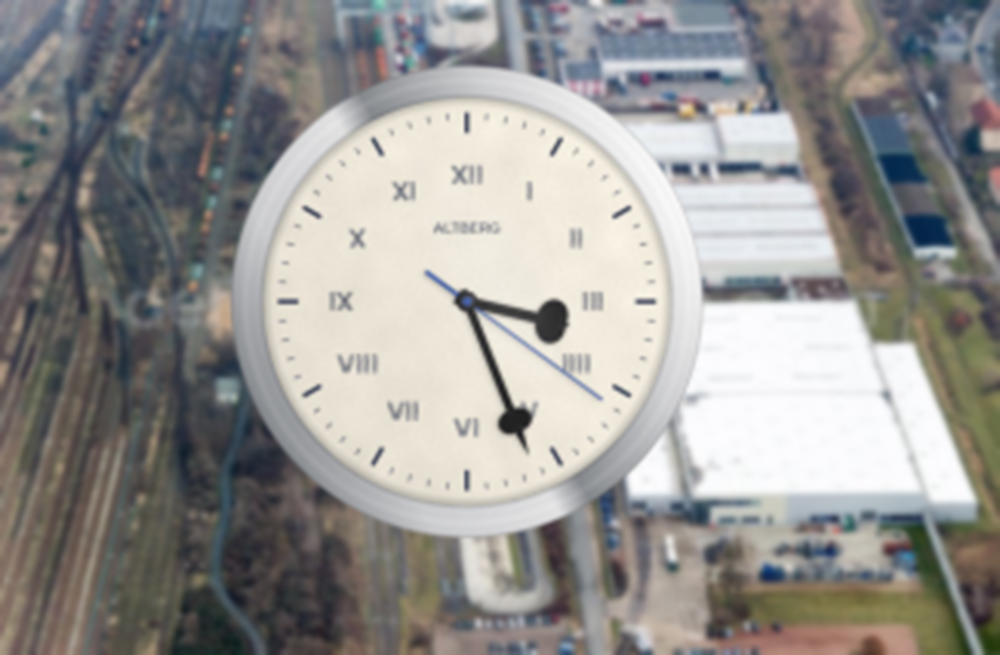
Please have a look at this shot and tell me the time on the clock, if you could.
3:26:21
